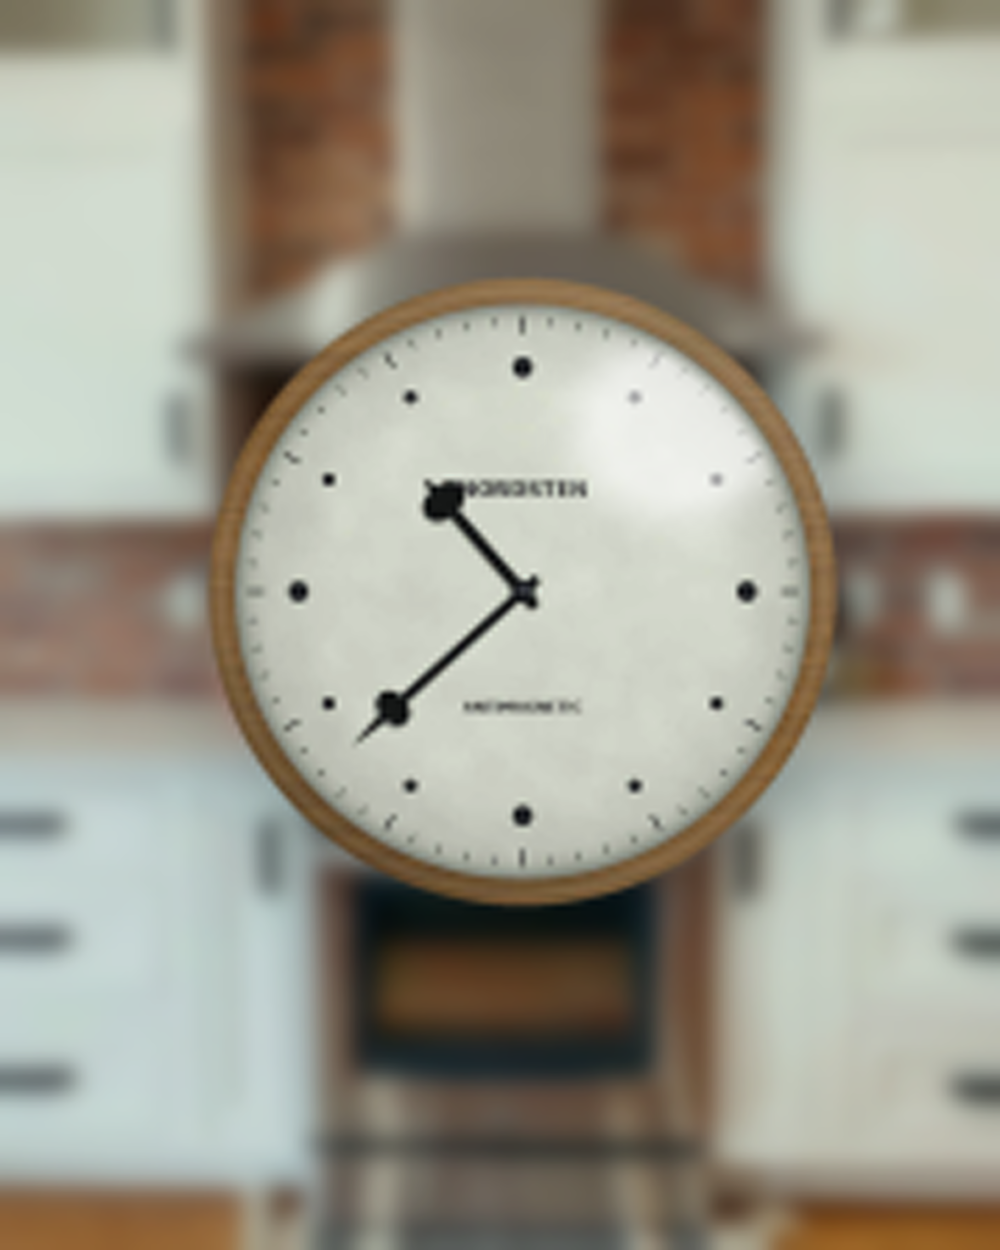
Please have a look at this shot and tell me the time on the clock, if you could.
10:38
